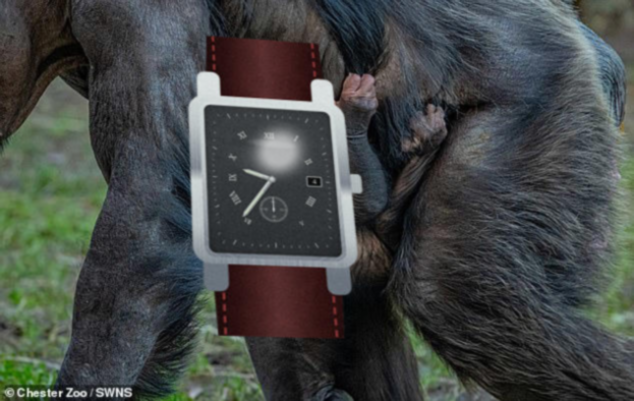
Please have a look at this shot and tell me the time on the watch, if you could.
9:36
